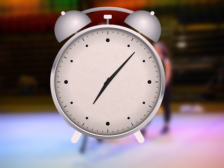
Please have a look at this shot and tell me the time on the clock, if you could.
7:07
